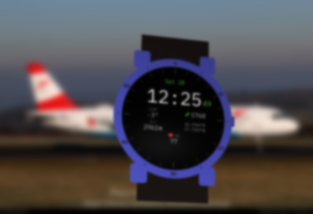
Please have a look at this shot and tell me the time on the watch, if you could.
12:25
